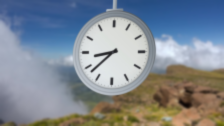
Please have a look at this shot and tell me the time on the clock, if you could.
8:38
